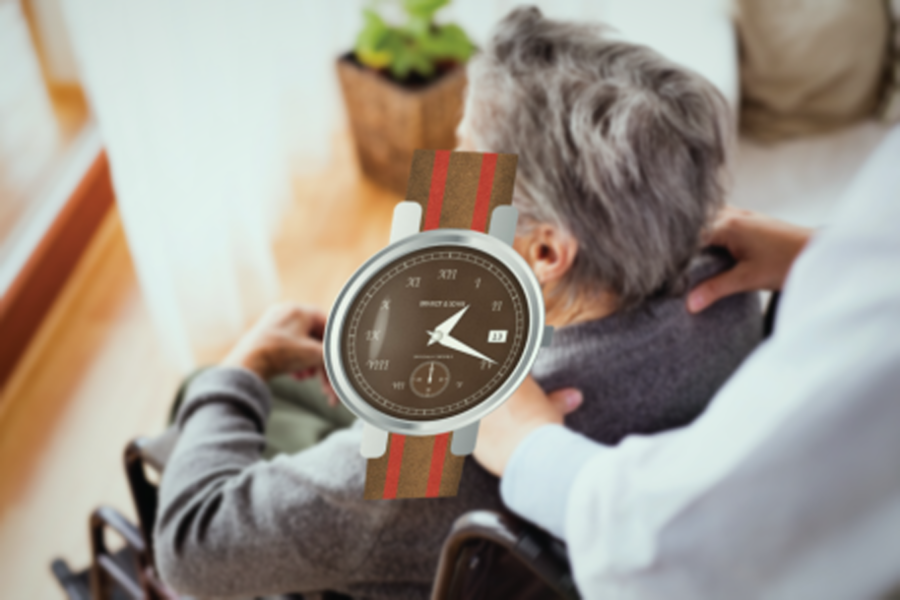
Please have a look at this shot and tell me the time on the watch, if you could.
1:19
